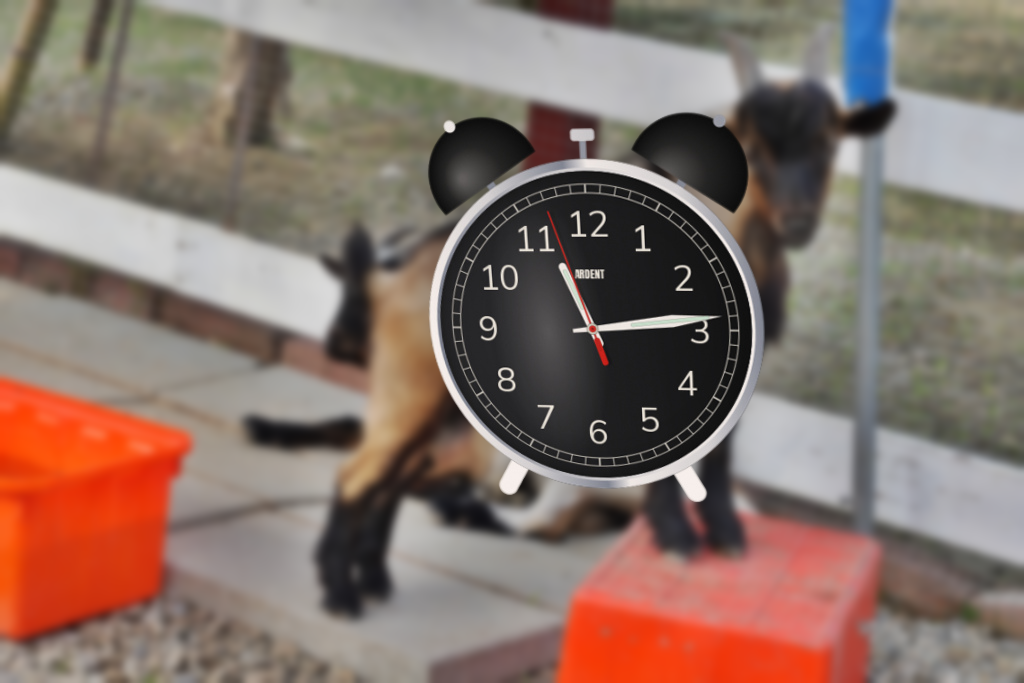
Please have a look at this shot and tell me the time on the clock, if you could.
11:13:57
